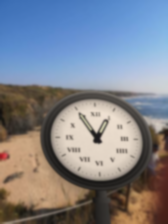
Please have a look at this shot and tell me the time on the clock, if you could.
12:55
